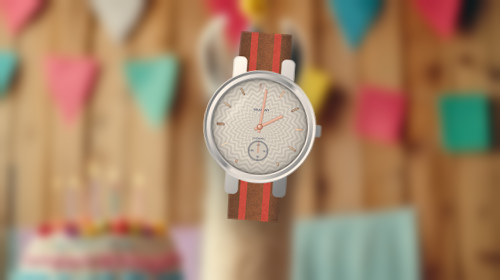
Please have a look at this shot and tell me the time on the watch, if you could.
2:01
